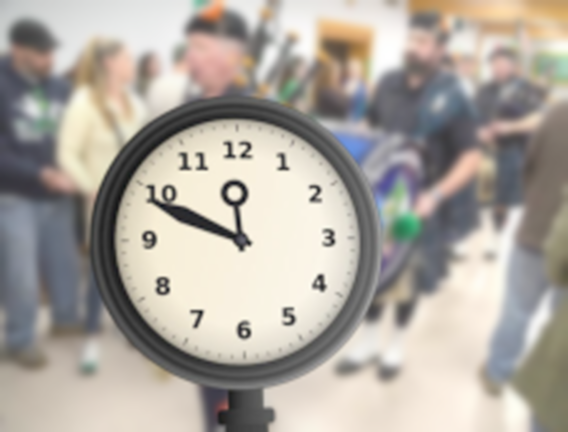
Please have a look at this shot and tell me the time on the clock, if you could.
11:49
